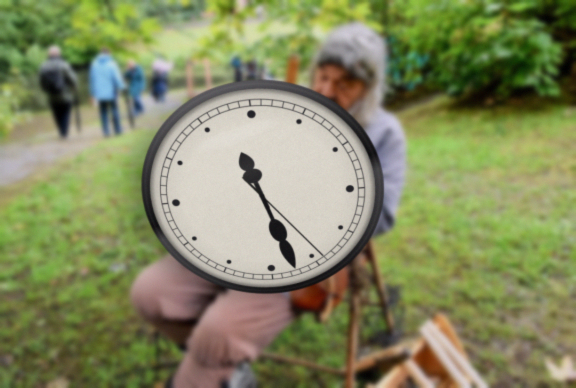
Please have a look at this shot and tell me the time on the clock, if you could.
11:27:24
